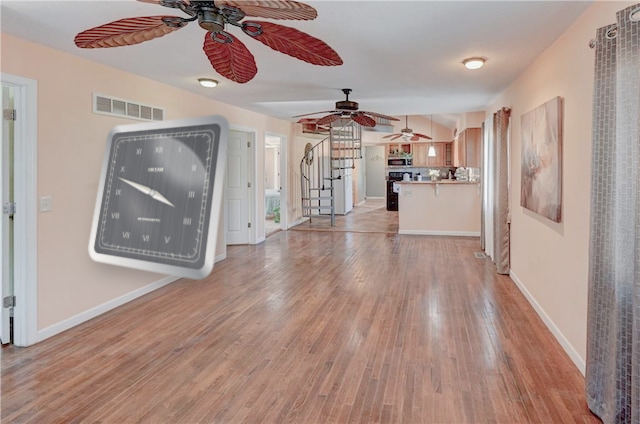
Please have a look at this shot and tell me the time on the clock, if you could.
3:48
